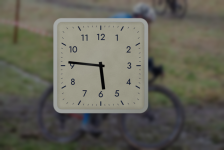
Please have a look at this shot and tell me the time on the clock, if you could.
5:46
